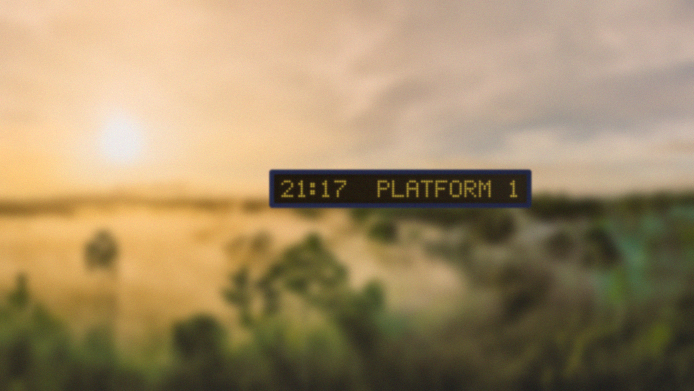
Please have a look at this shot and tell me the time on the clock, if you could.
21:17
